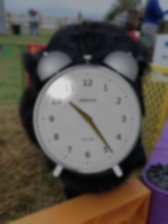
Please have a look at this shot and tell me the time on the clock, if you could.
10:24
